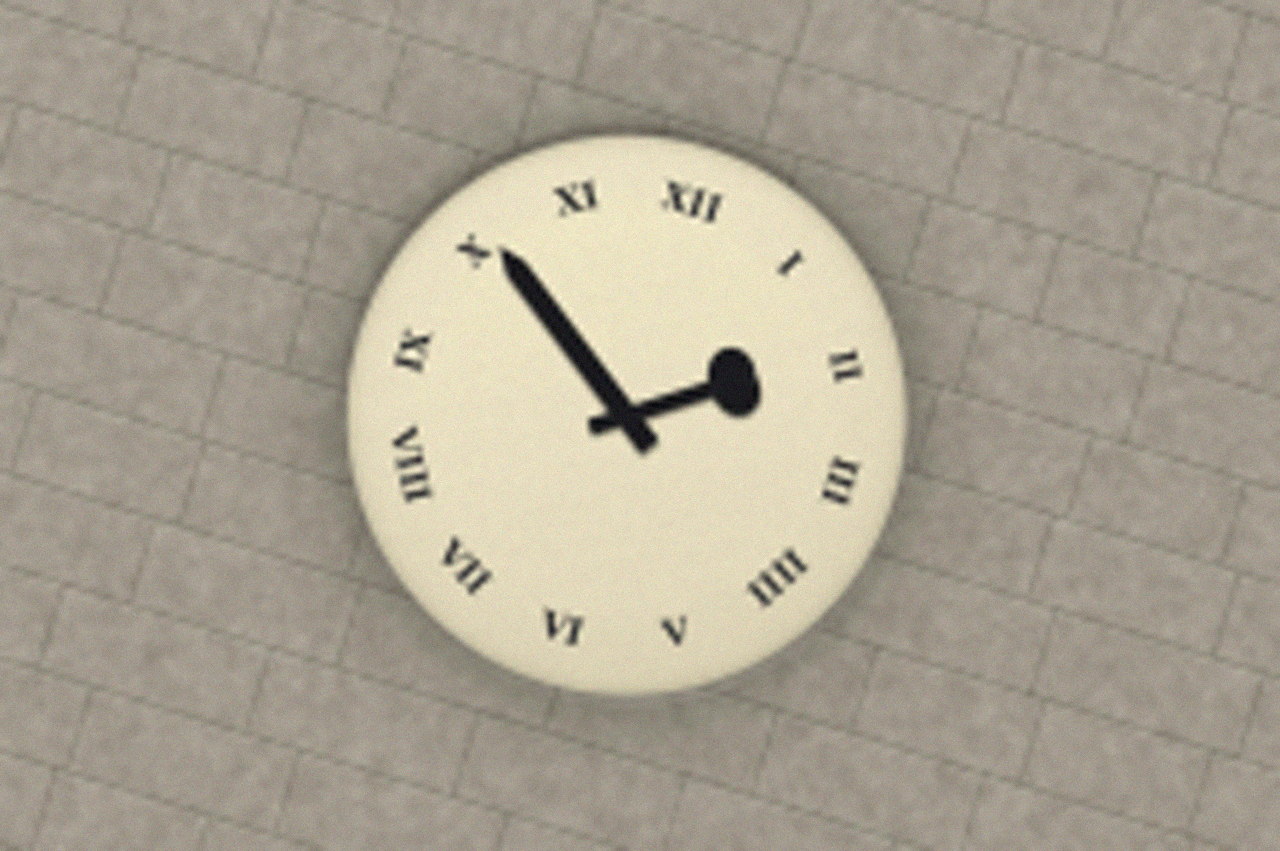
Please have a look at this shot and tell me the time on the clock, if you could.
1:51
